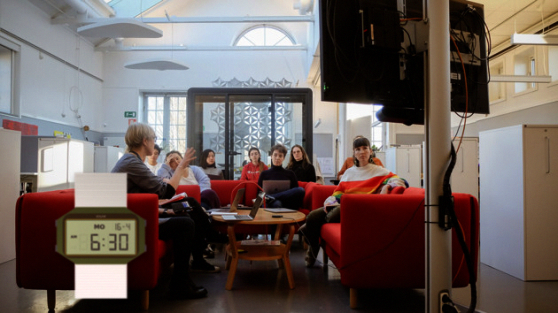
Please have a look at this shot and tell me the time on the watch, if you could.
6:30
